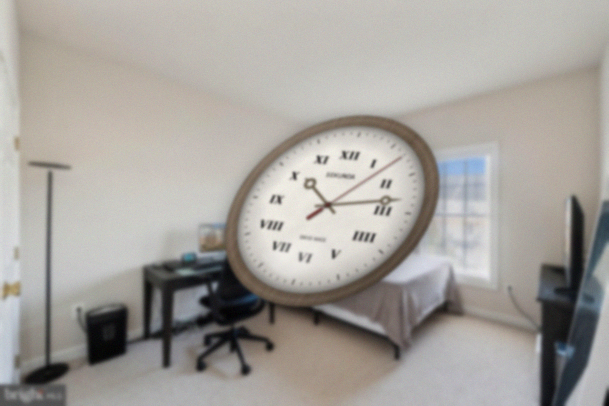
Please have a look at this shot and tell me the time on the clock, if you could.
10:13:07
